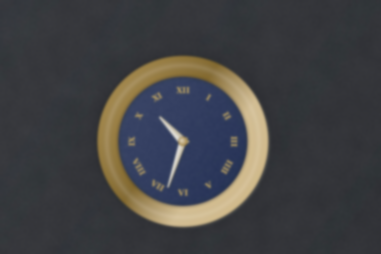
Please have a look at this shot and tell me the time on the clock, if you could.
10:33
